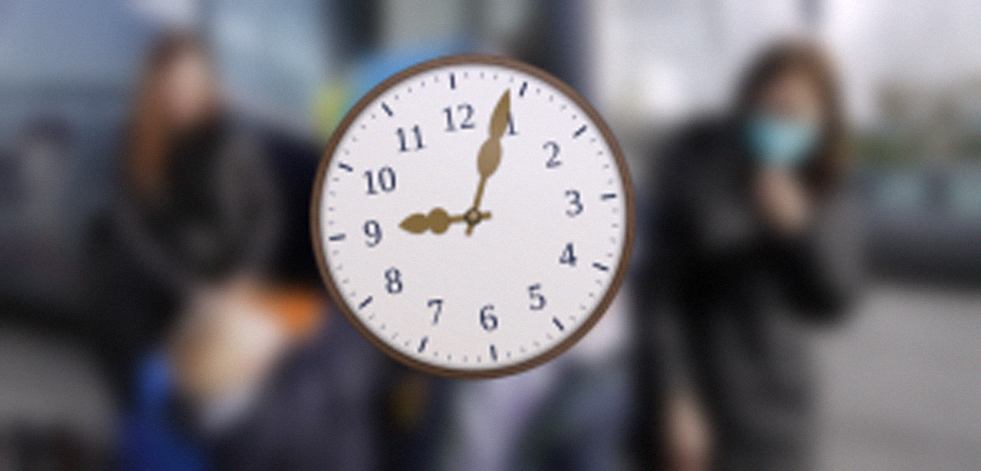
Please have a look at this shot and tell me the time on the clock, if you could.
9:04
